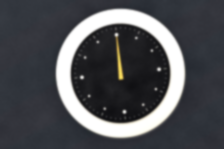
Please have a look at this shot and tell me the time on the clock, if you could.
12:00
